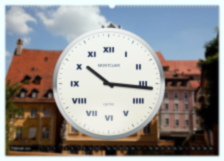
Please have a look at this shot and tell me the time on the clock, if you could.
10:16
